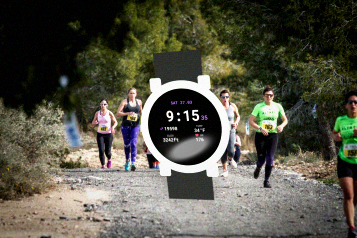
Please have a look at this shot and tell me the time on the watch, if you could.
9:15
